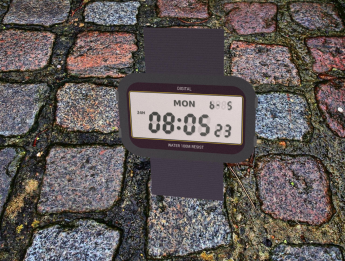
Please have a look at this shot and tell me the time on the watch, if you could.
8:05:23
